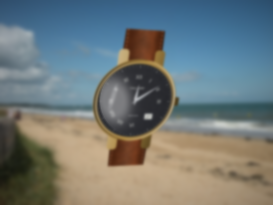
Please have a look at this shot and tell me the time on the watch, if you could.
12:09
